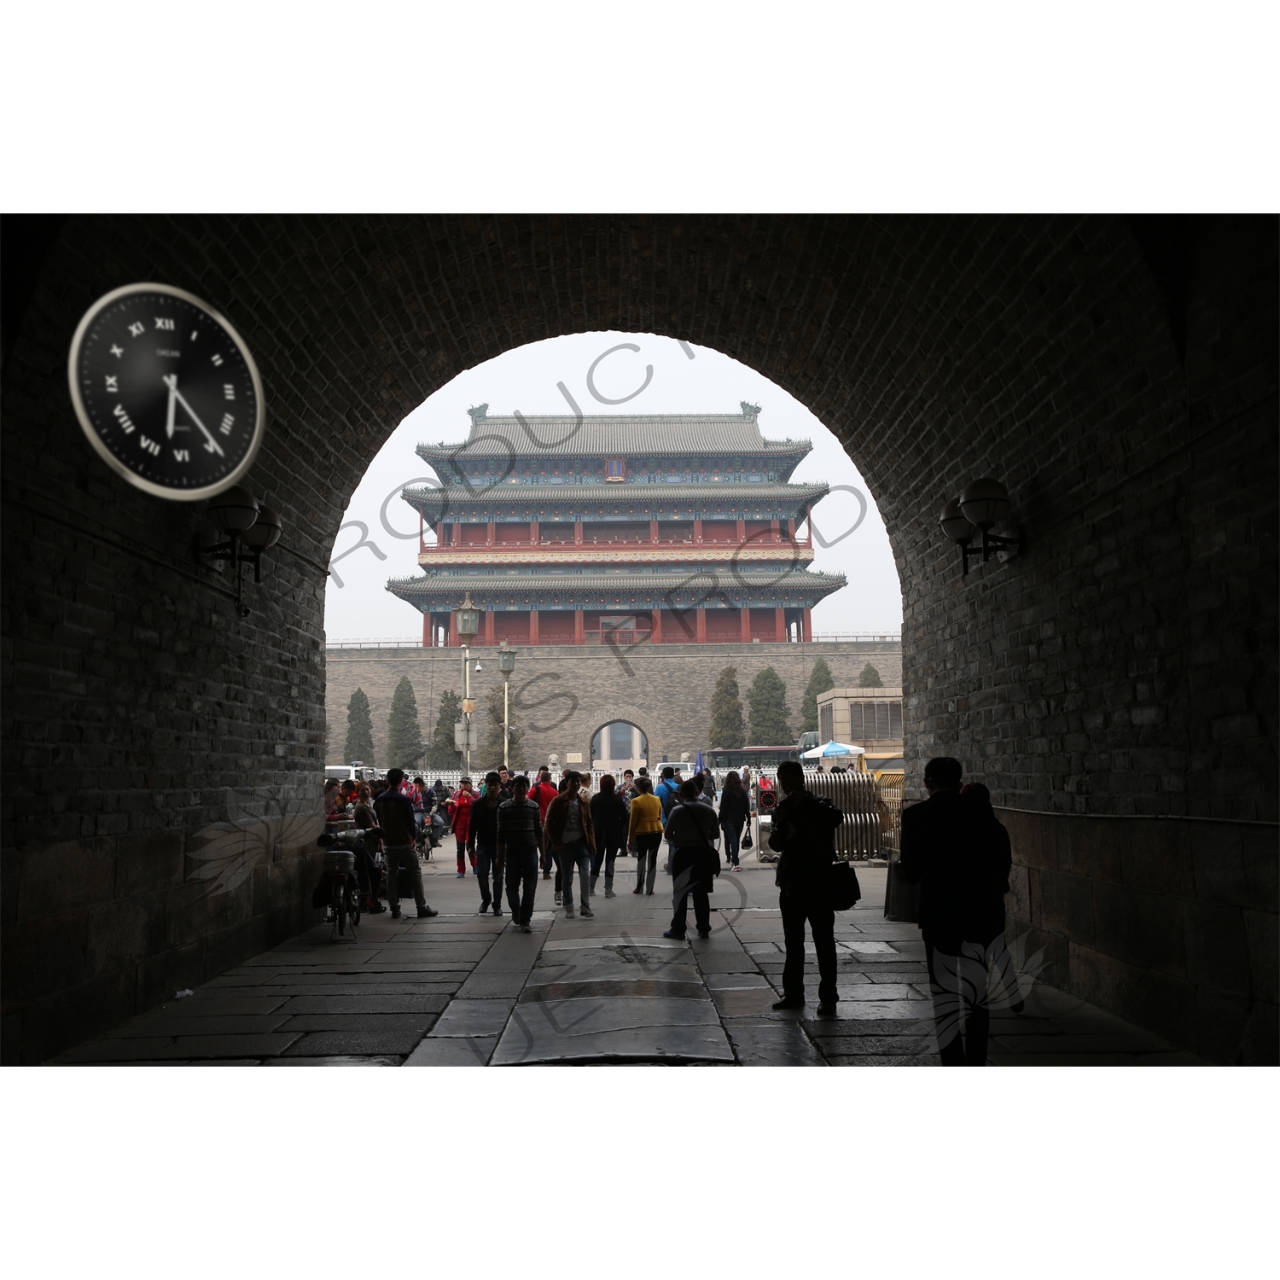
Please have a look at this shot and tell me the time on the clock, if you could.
6:24
